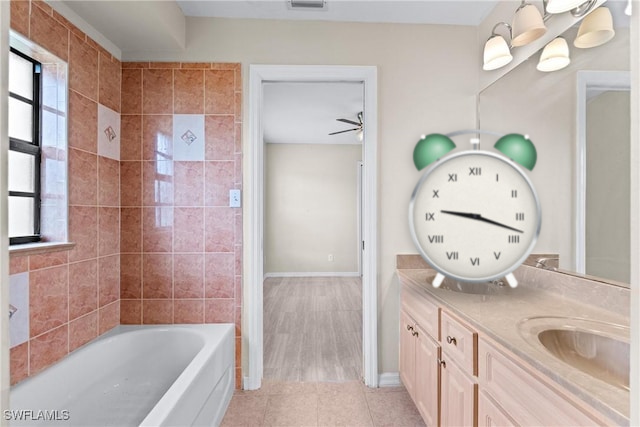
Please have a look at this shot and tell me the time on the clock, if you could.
9:18
